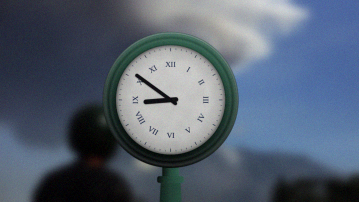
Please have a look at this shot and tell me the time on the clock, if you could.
8:51
